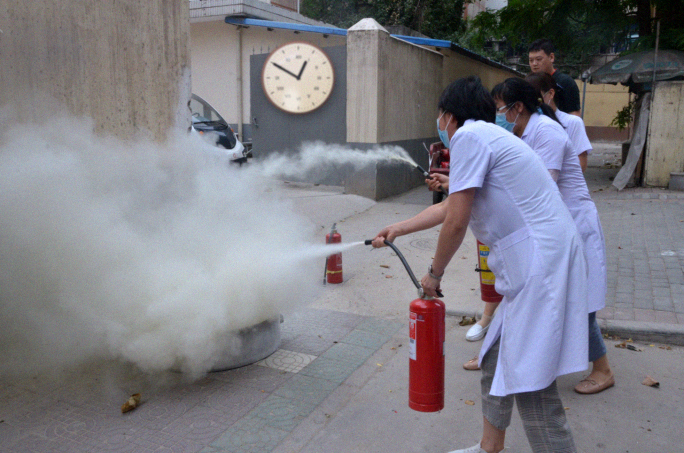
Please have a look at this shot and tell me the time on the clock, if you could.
12:50
